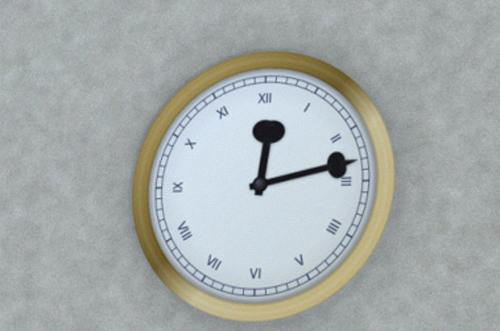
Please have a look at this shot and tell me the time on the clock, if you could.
12:13
